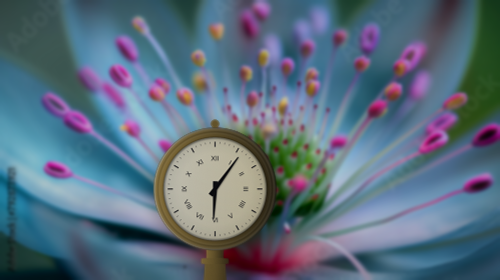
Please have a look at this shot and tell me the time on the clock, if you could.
6:06
